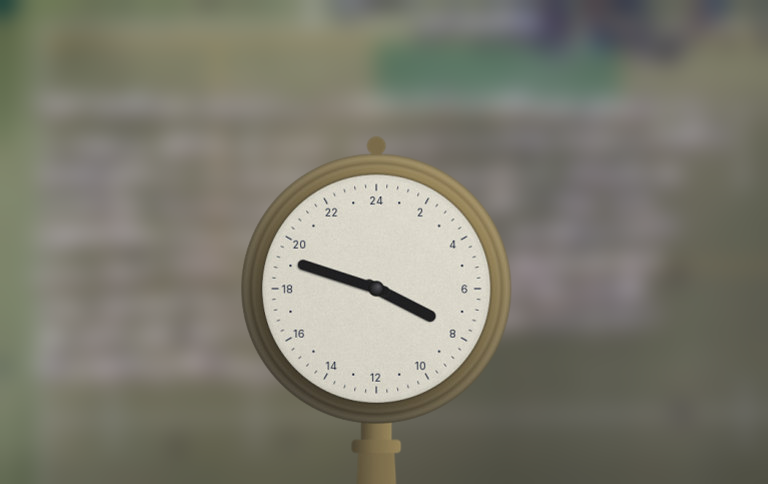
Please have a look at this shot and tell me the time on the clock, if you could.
7:48
